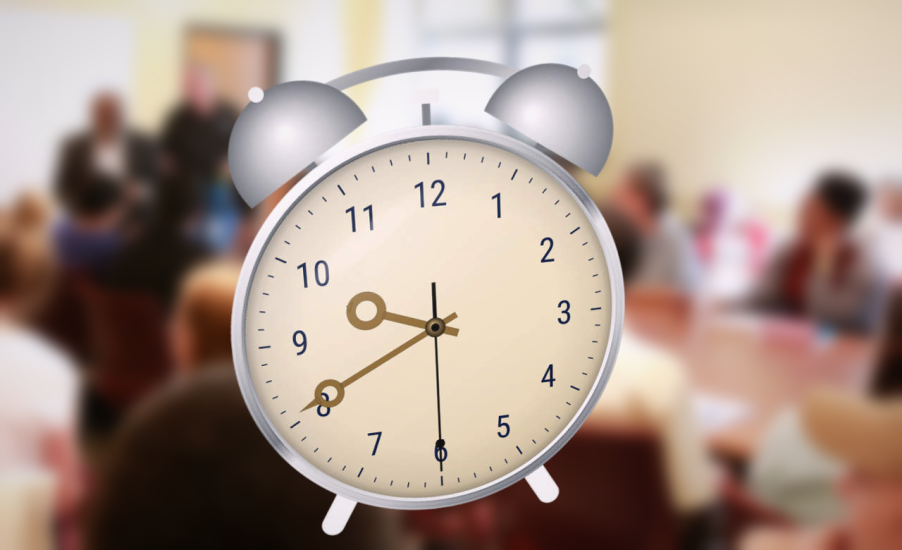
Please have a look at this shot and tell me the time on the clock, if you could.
9:40:30
